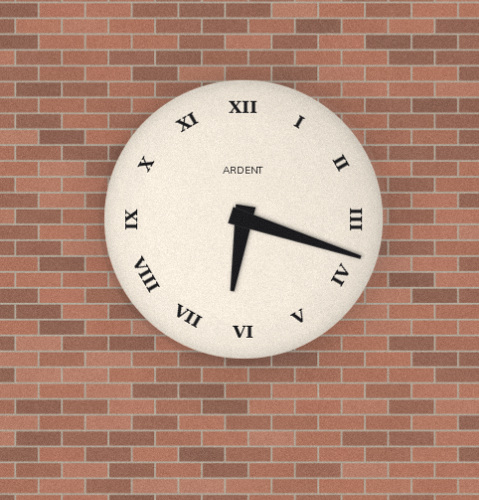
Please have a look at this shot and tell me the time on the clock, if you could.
6:18
